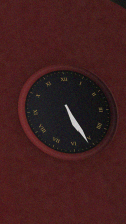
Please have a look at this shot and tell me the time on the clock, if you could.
5:26
